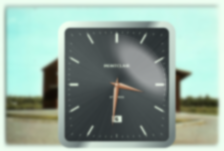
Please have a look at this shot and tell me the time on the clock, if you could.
3:31
